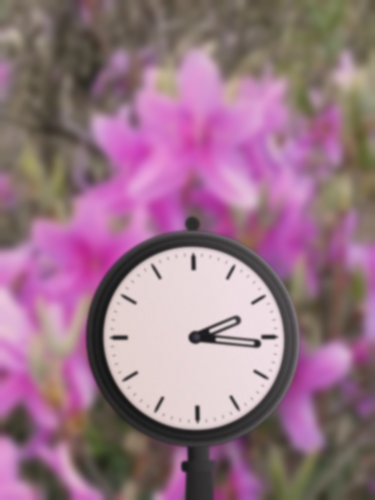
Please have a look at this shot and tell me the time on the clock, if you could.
2:16
